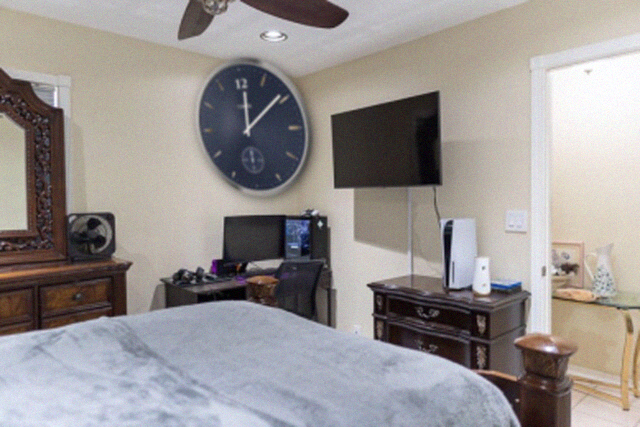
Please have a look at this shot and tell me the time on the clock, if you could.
12:09
